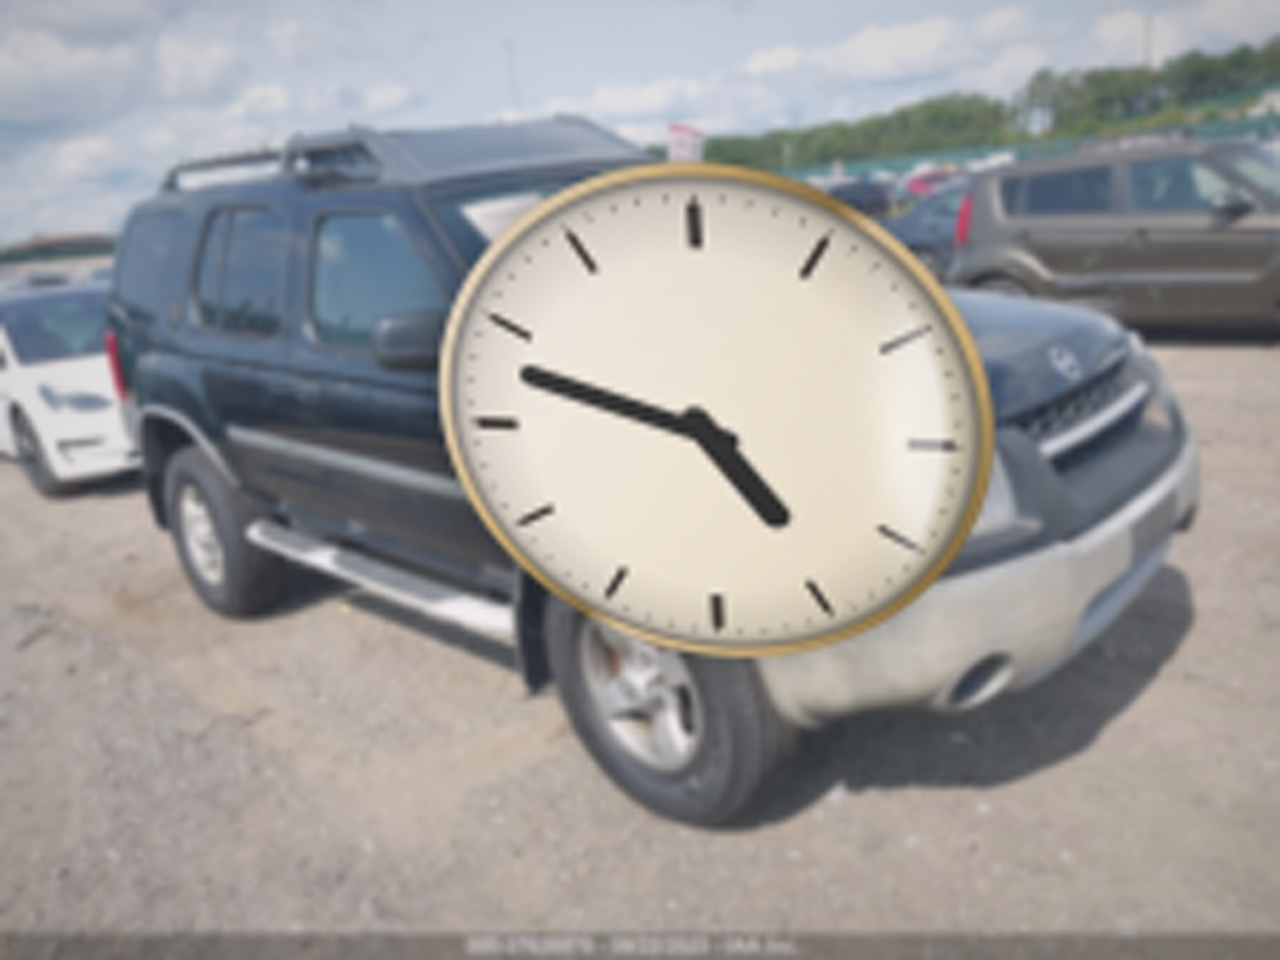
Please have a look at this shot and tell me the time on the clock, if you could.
4:48
